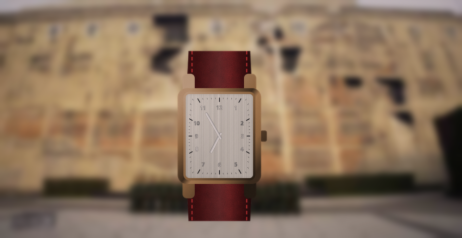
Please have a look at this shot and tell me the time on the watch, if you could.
6:55
